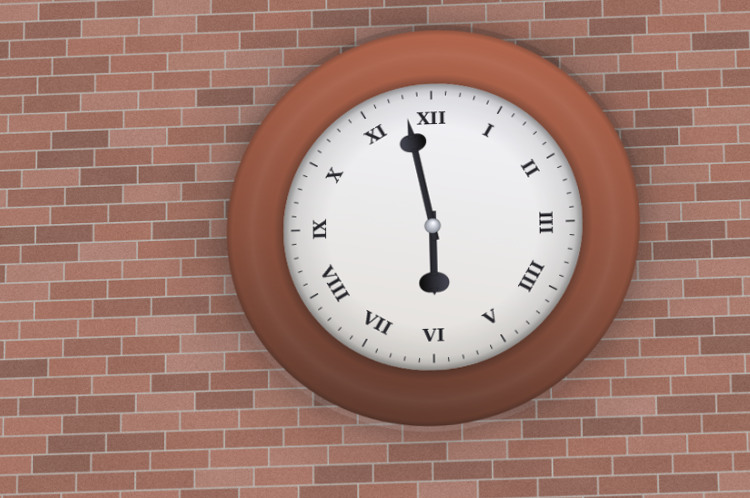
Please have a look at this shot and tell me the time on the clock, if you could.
5:58
